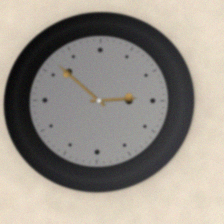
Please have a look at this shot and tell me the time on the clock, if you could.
2:52
